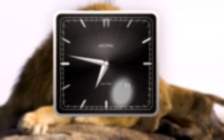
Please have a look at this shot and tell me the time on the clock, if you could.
6:47
